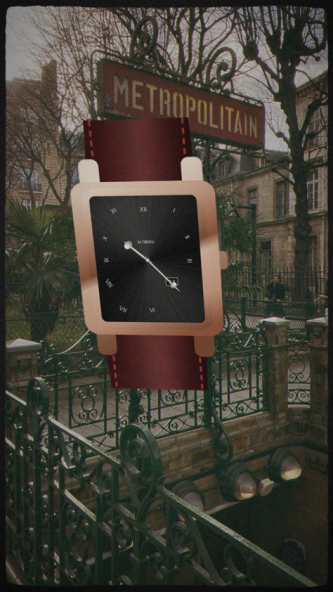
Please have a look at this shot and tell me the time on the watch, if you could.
10:23
